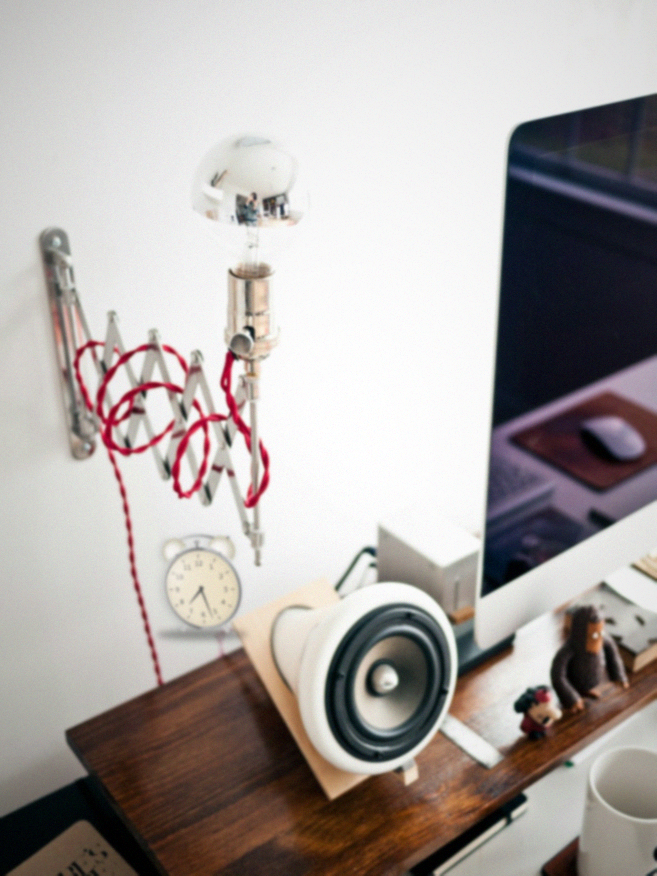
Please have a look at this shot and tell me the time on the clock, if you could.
7:27
